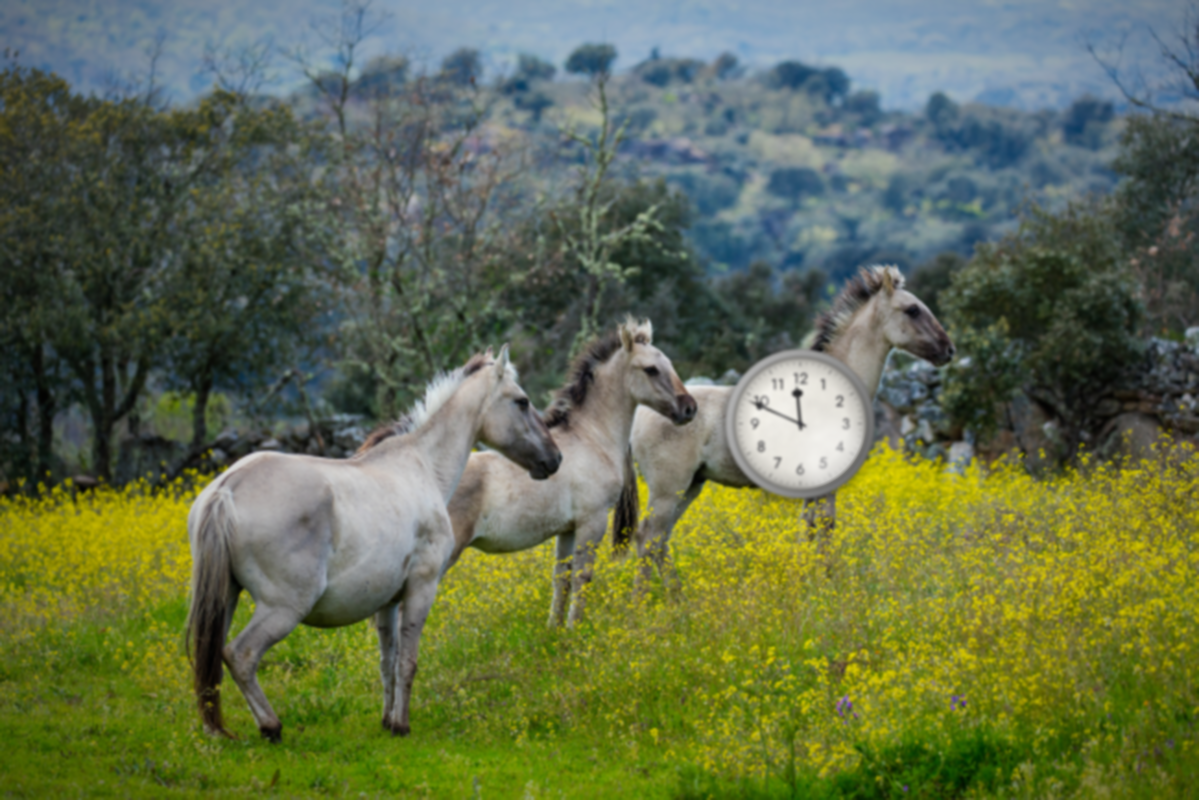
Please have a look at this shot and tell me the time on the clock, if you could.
11:49
